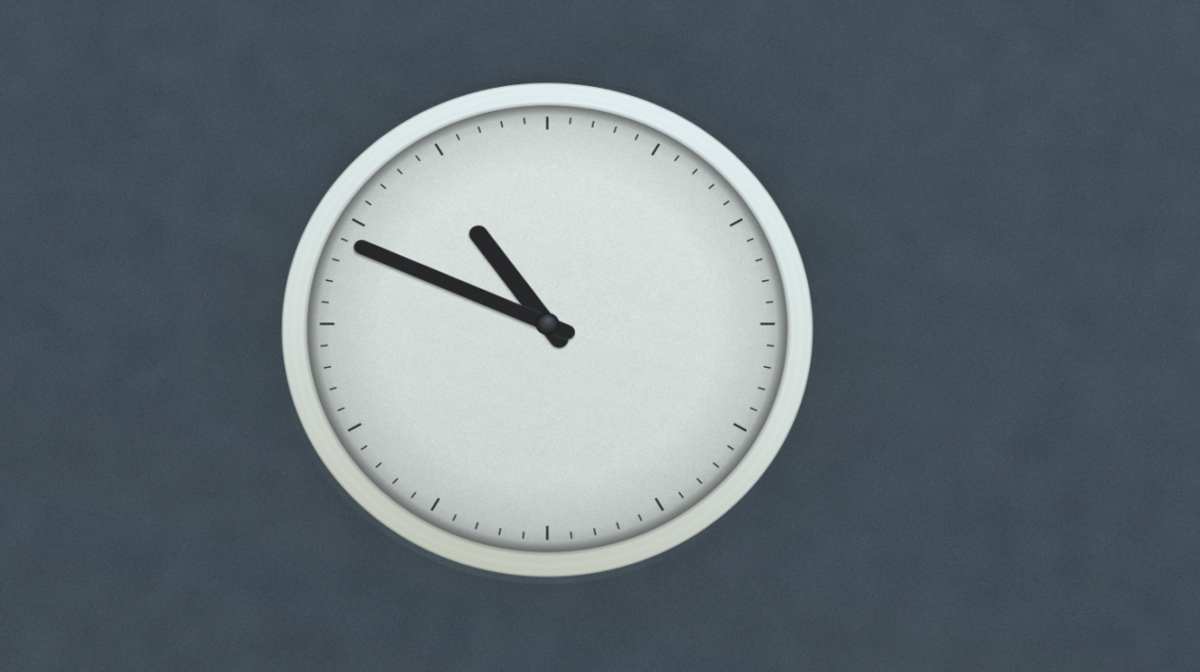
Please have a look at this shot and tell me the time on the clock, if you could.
10:49
